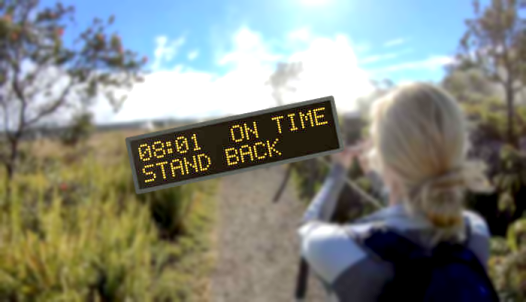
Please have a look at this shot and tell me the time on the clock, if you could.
8:01
